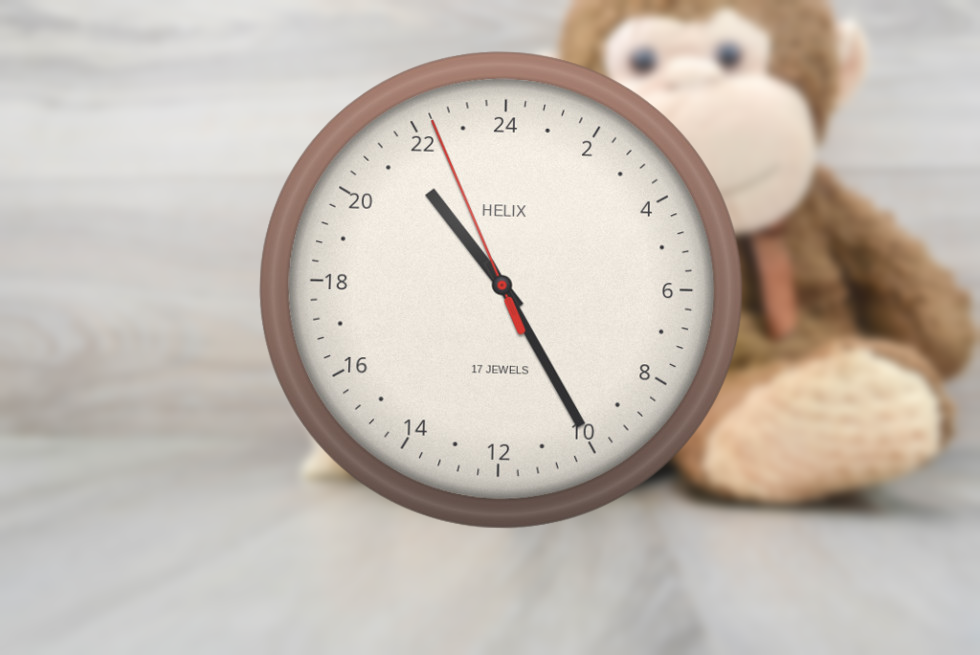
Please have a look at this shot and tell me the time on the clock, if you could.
21:24:56
